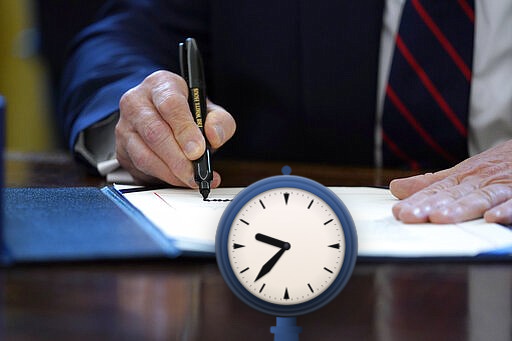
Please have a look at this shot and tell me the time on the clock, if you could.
9:37
